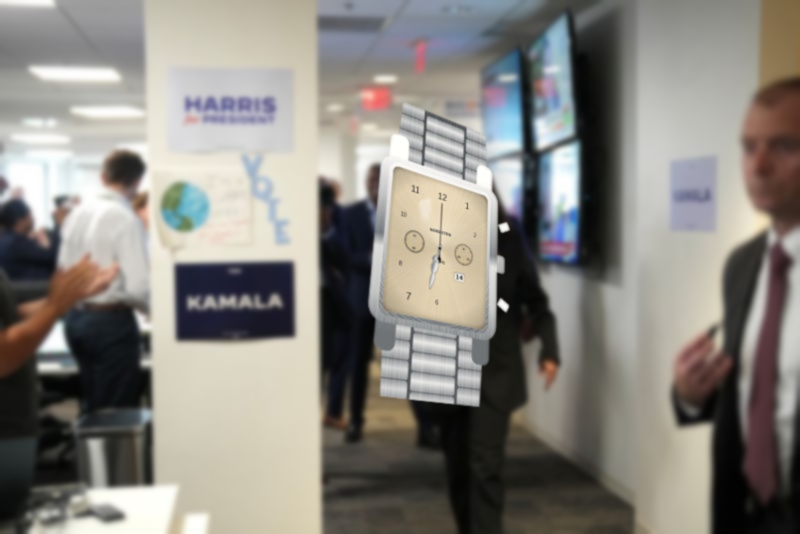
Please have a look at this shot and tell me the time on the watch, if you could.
6:32
